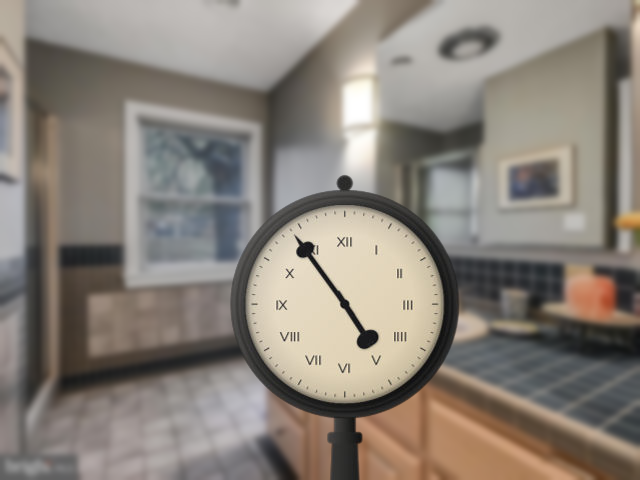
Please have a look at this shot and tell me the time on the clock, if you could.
4:54
